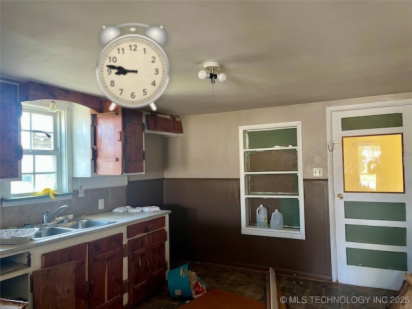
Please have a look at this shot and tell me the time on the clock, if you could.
8:47
